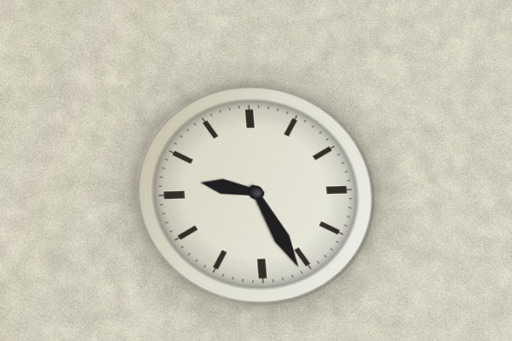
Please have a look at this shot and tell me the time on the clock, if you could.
9:26
